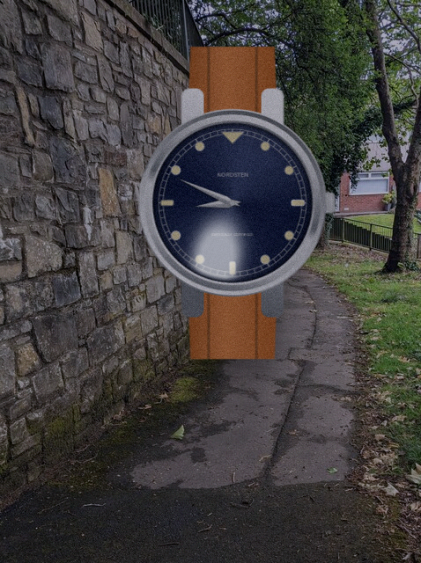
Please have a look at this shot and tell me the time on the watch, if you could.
8:49
